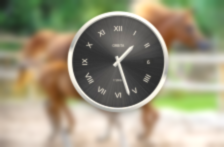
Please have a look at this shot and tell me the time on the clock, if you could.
1:27
